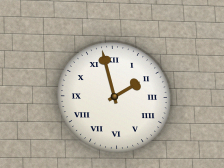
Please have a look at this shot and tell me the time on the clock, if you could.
1:58
